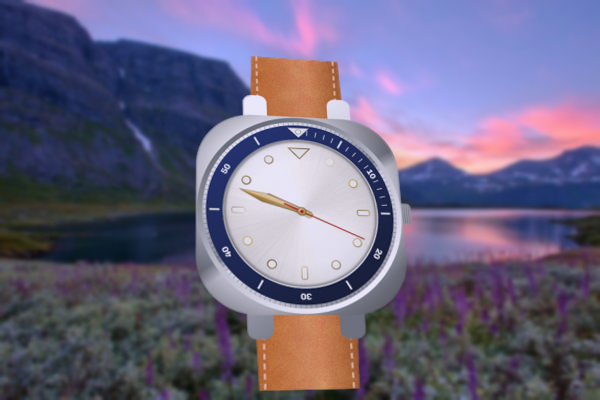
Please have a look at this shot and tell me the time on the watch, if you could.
9:48:19
